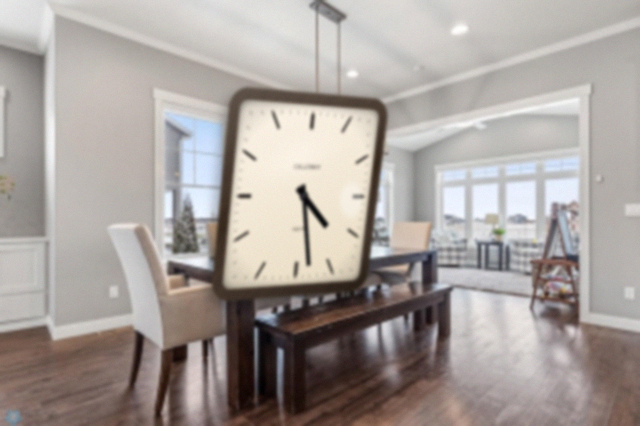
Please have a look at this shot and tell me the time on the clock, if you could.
4:28
